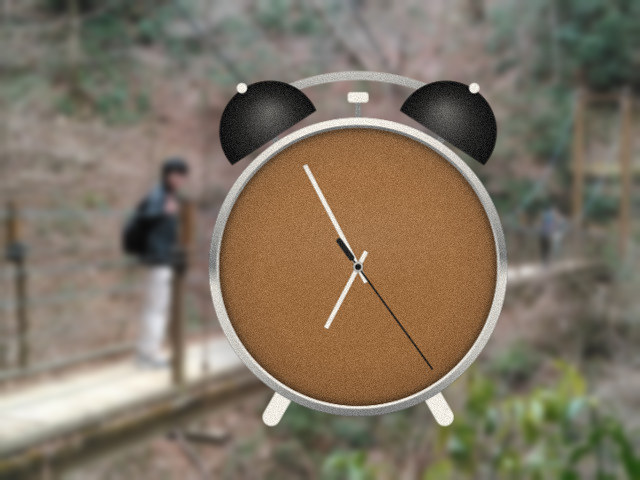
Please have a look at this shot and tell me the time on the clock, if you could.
6:55:24
